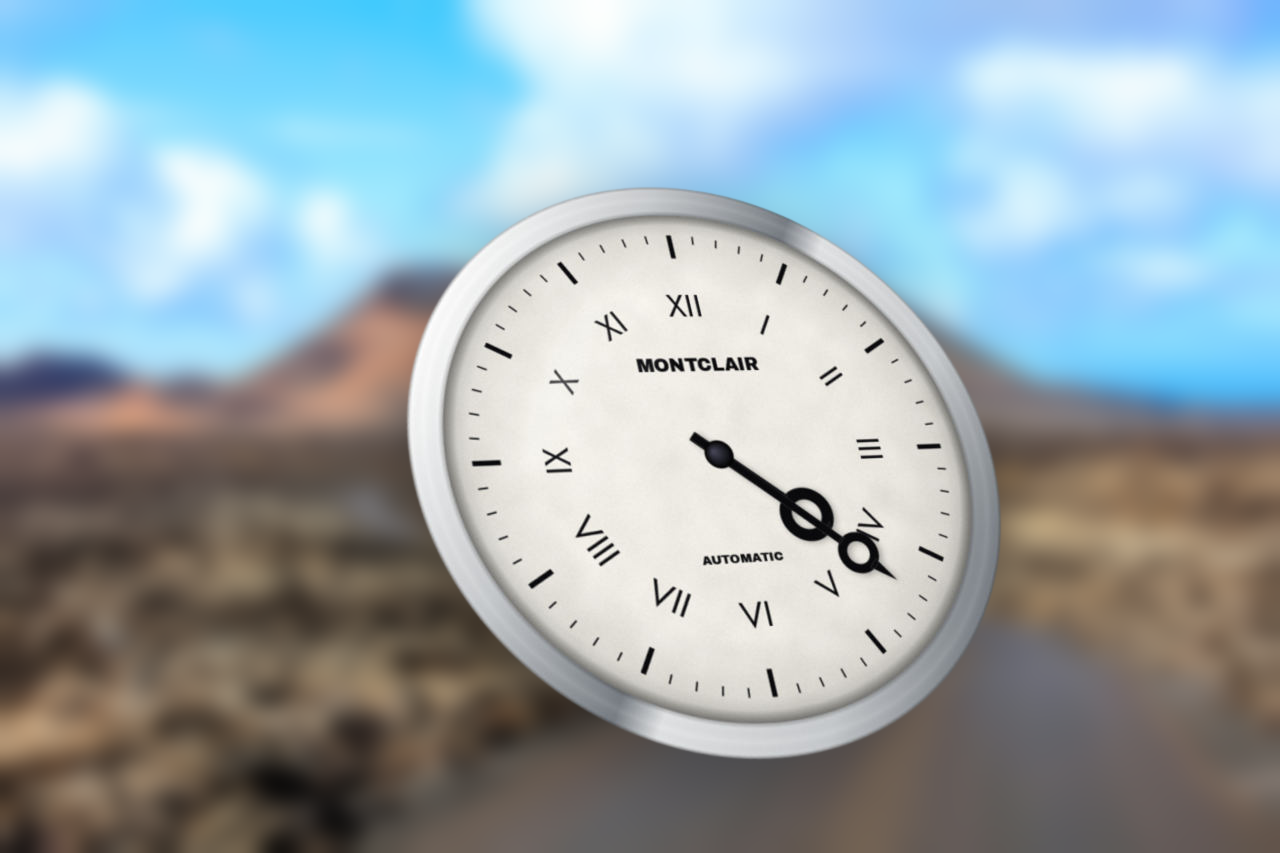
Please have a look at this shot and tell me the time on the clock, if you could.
4:22
